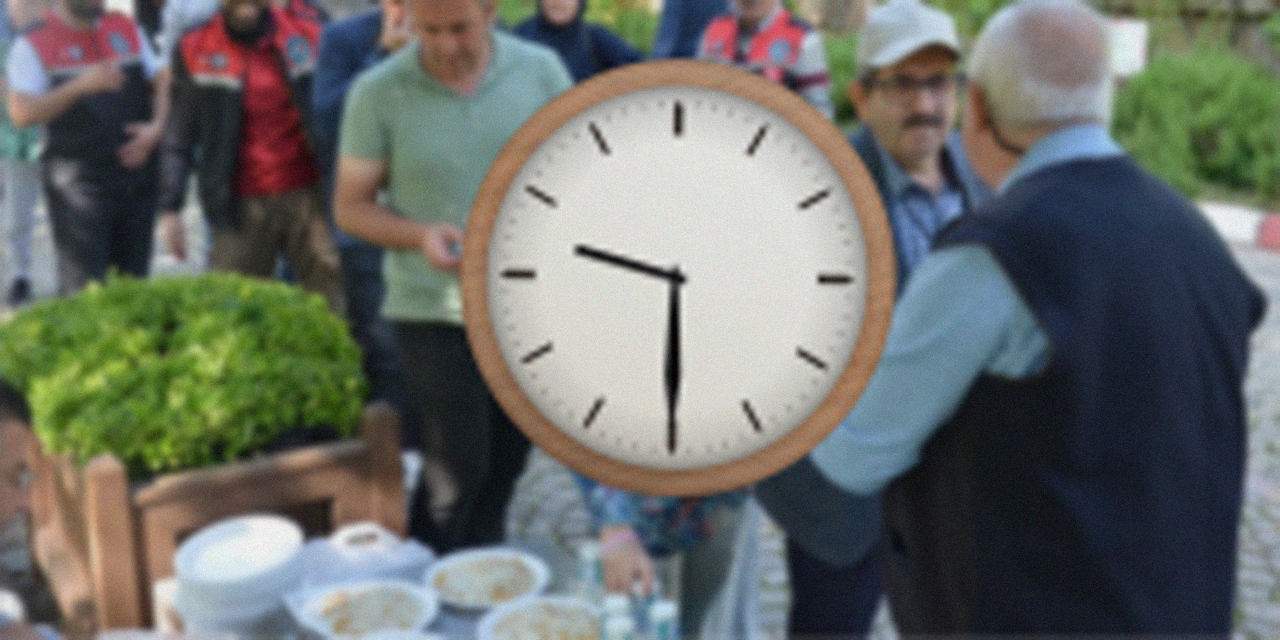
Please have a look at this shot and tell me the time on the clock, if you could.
9:30
